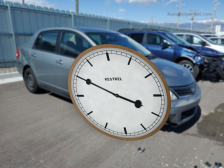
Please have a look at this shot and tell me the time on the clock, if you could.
3:50
